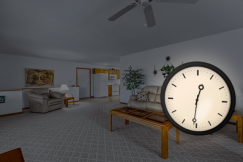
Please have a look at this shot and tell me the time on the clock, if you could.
12:31
